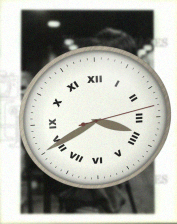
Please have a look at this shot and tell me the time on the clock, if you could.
3:40:13
